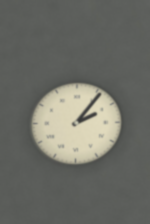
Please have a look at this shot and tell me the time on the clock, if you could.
2:06
